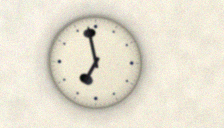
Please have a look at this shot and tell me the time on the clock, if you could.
6:58
